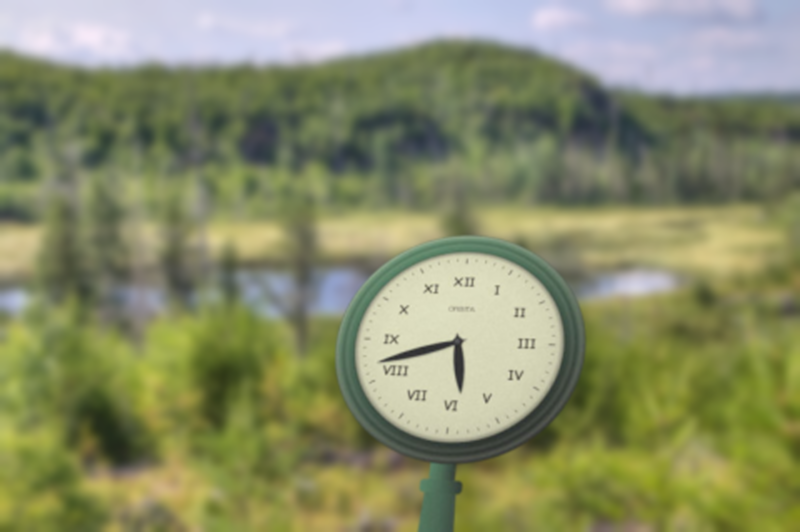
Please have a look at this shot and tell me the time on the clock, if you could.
5:42
